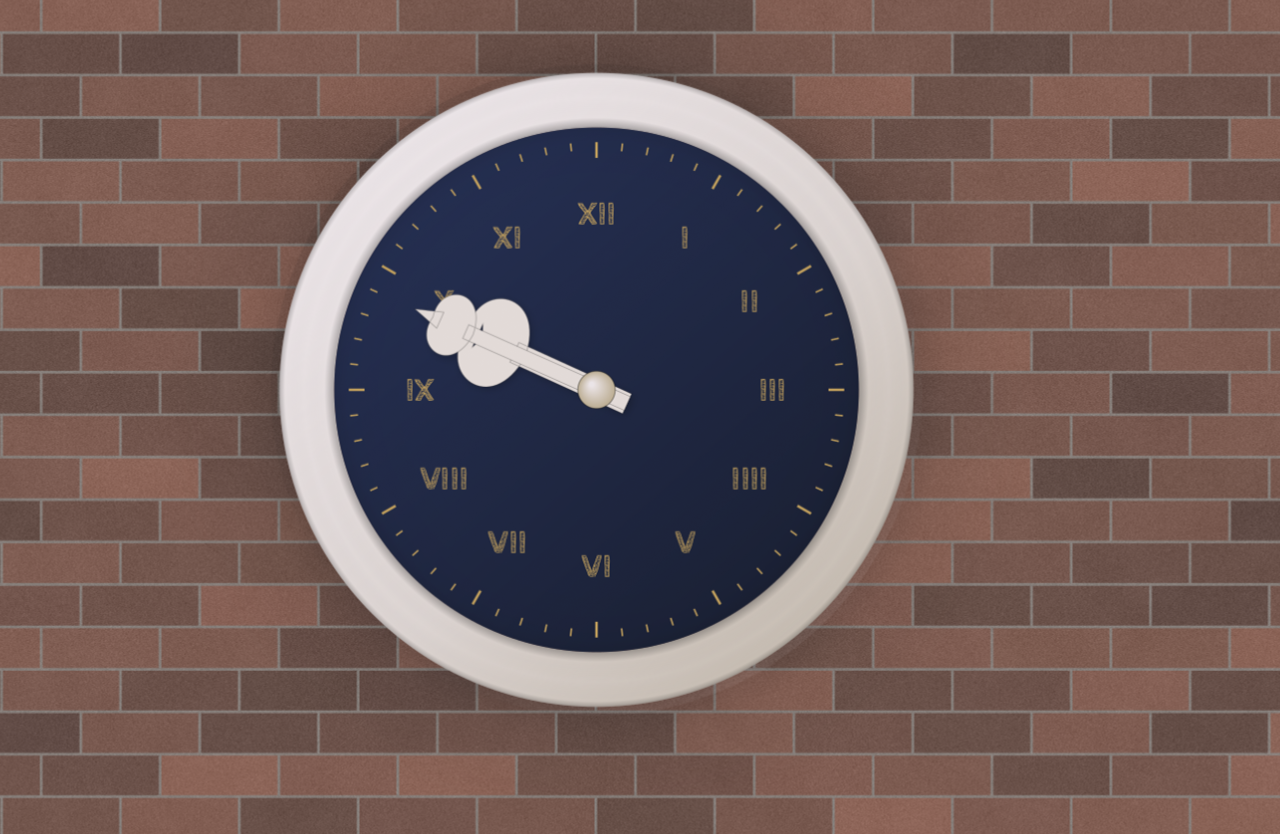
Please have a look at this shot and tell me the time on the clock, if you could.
9:49
